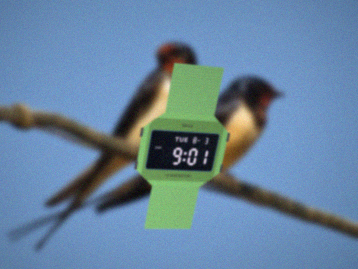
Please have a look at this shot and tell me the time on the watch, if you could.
9:01
